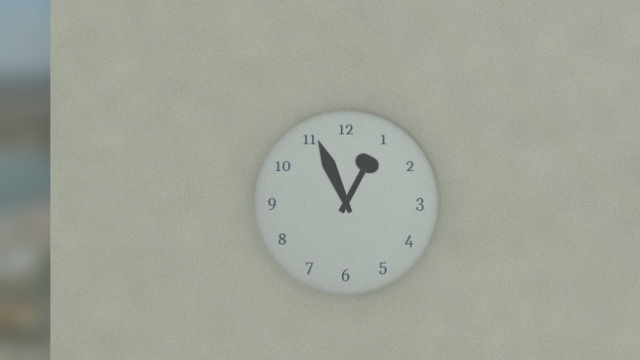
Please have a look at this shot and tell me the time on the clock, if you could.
12:56
